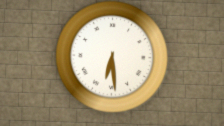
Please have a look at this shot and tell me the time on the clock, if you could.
6:29
